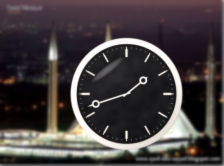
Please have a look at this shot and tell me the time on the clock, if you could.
1:42
